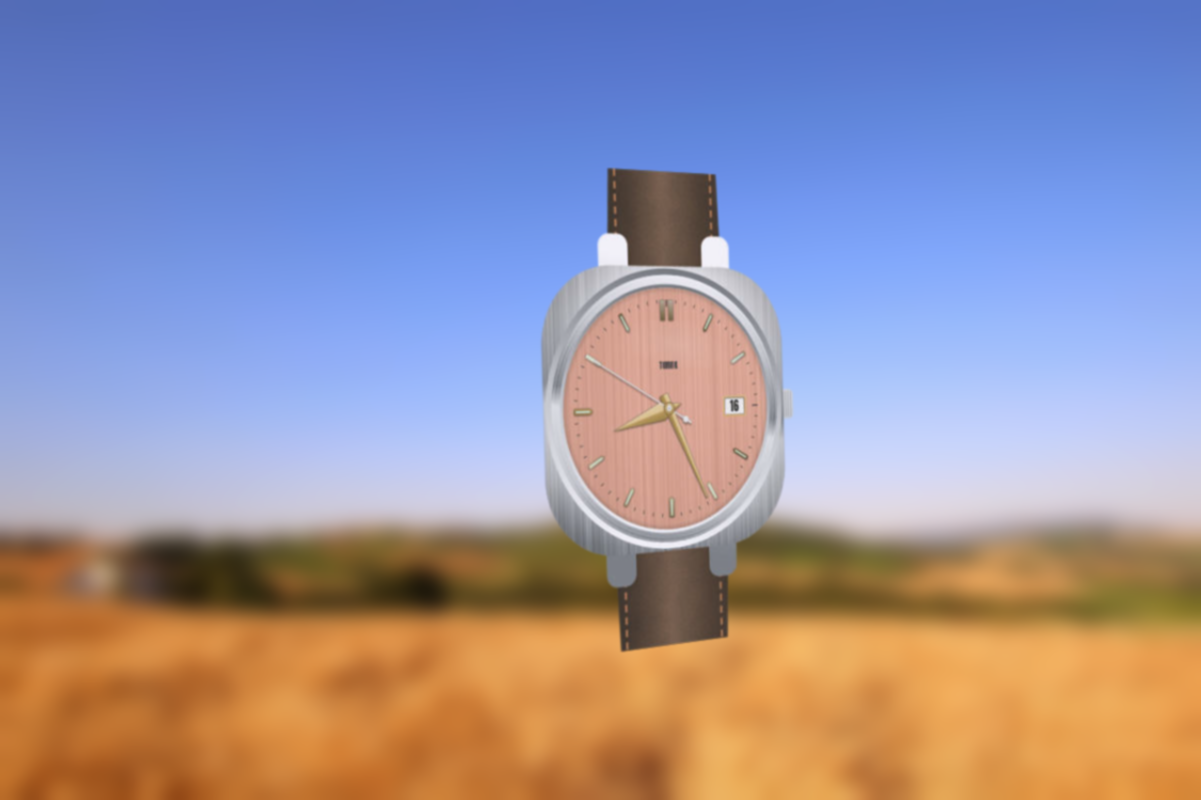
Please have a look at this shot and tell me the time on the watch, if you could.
8:25:50
